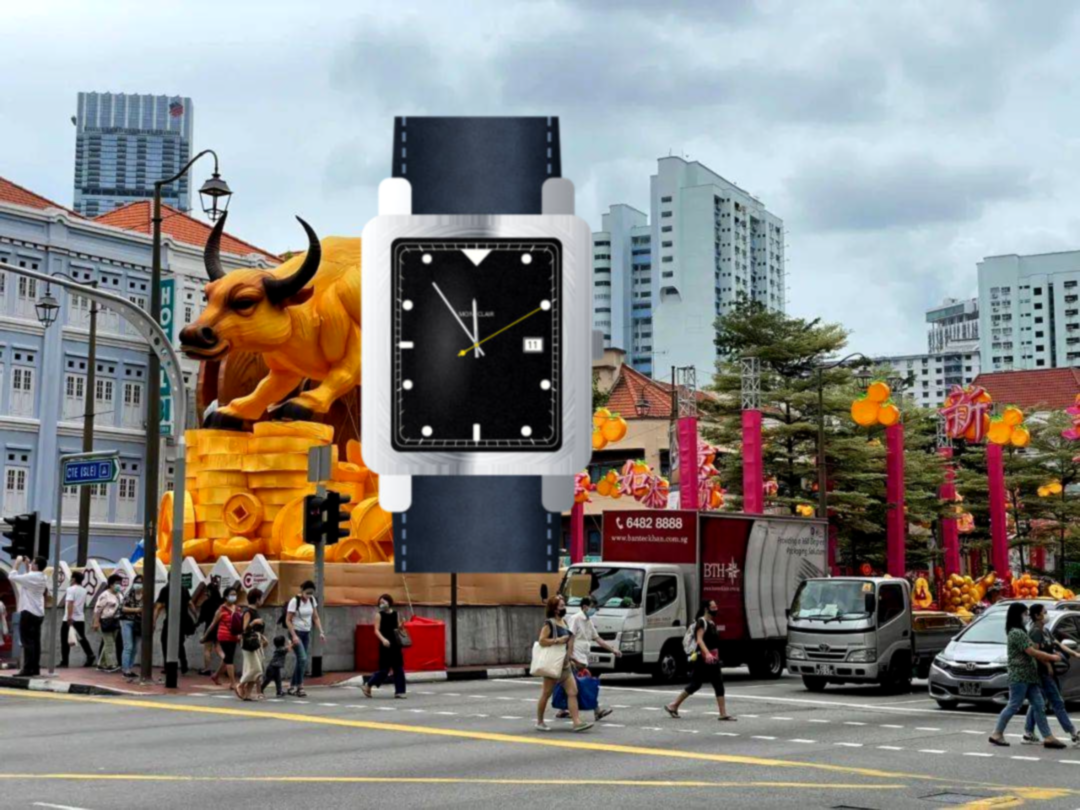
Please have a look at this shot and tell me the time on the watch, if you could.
11:54:10
